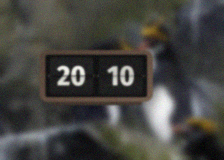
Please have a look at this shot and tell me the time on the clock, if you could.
20:10
